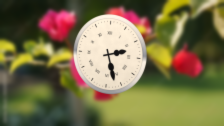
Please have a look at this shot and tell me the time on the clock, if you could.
2:27
